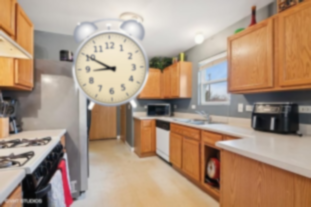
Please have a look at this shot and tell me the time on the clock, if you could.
8:50
